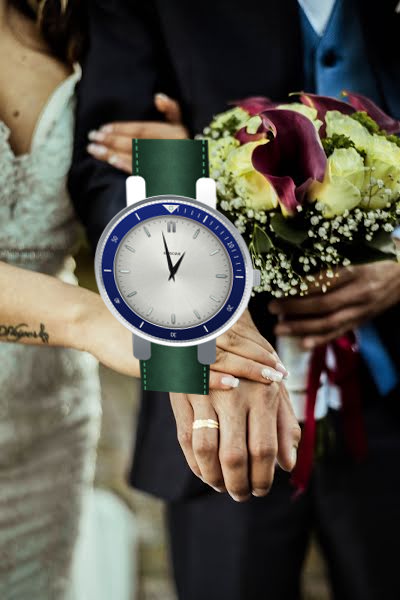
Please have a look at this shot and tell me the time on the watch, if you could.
12:58
